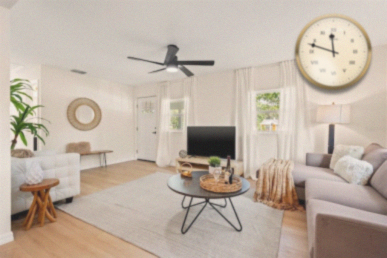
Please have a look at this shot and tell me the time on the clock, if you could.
11:48
